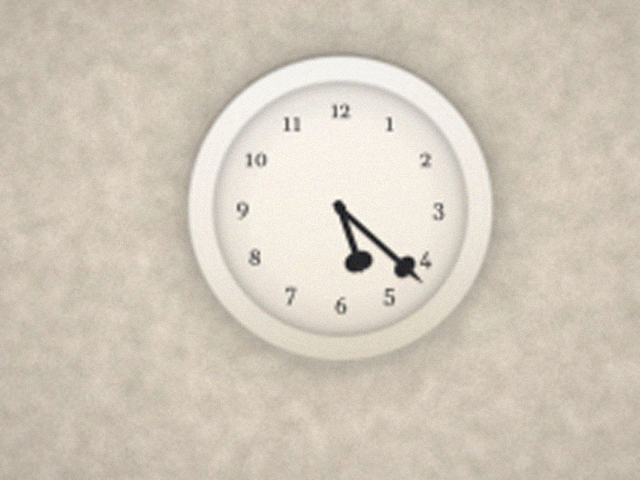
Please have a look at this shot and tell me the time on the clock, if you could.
5:22
